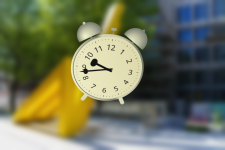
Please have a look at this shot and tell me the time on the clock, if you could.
9:43
